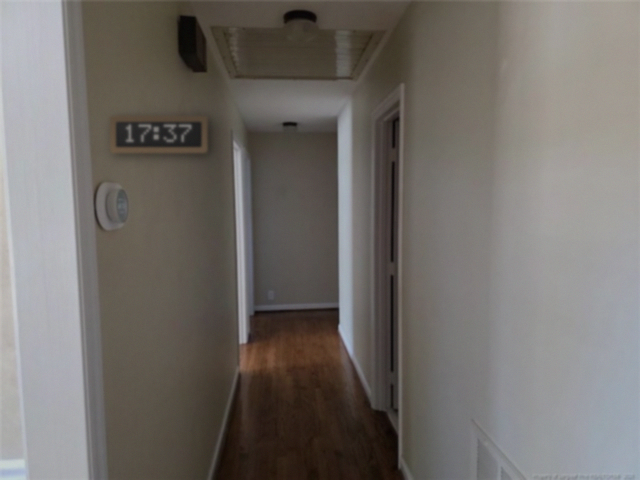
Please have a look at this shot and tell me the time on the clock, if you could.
17:37
